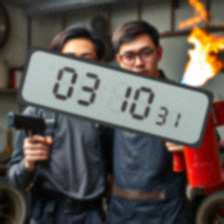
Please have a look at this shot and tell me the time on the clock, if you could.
3:10:31
